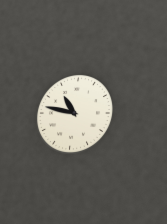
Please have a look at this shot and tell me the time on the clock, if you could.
10:47
